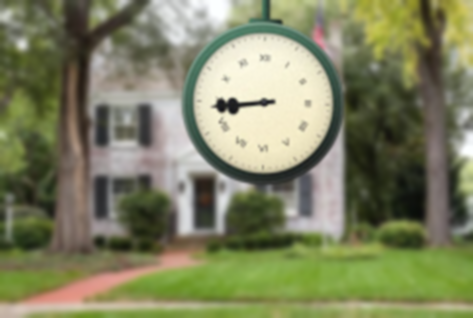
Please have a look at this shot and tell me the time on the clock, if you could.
8:44
